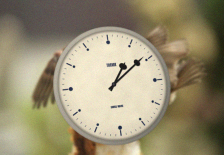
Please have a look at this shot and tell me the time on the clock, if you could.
1:09
